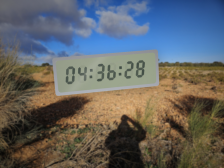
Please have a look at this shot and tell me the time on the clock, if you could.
4:36:28
